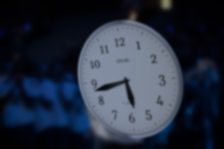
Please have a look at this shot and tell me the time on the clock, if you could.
5:43
